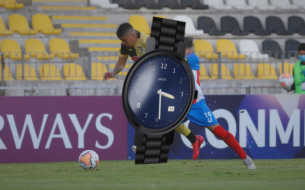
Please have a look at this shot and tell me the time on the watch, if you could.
3:29
